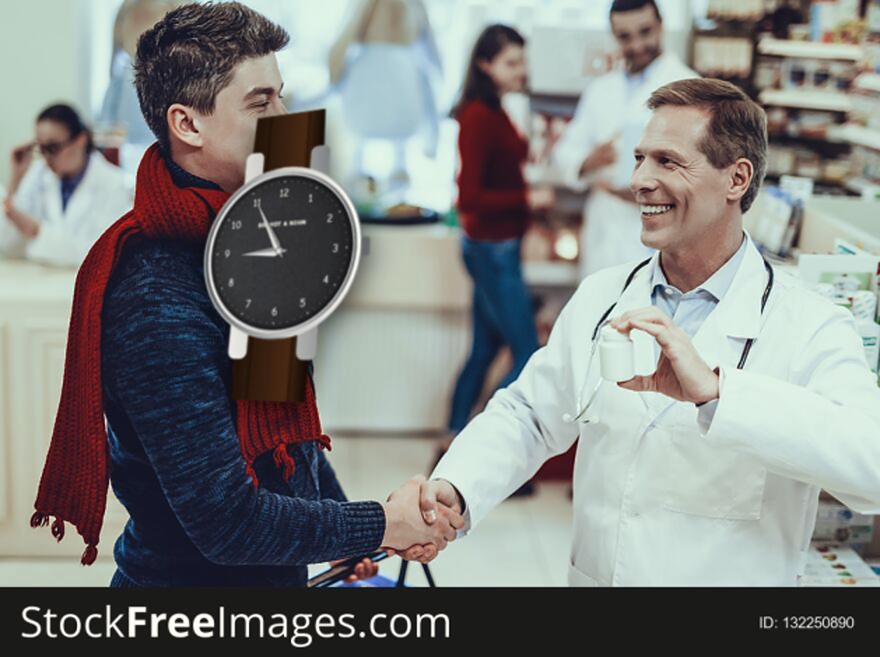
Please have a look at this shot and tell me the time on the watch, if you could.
8:55
